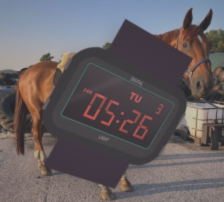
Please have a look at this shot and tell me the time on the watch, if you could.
5:26
